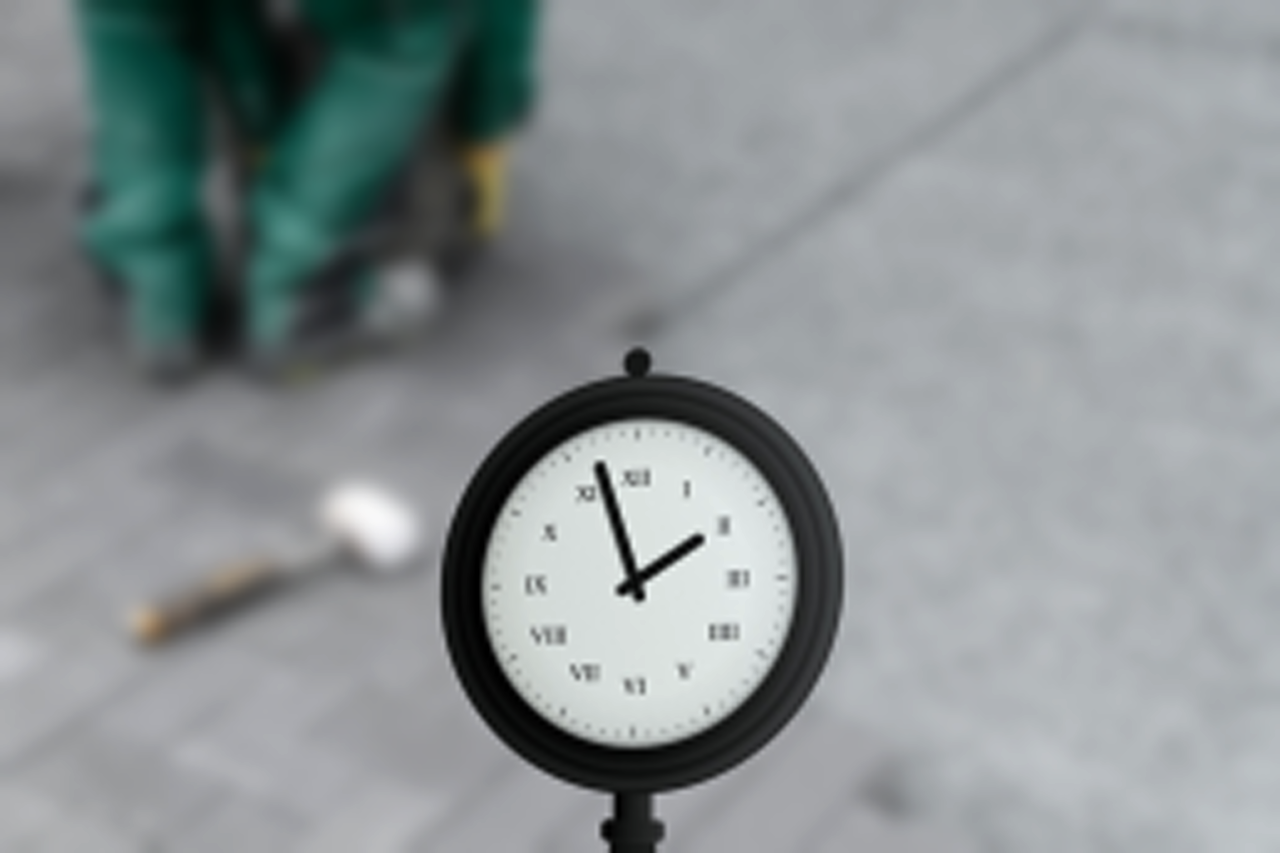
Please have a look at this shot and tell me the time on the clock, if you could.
1:57
